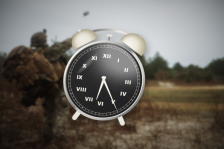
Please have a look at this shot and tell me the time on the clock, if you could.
6:25
